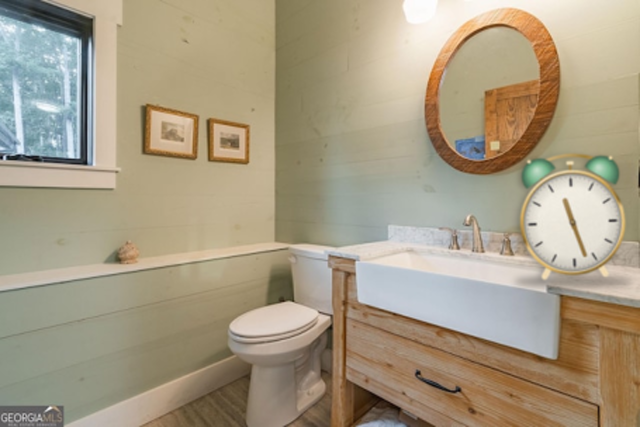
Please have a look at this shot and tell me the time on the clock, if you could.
11:27
